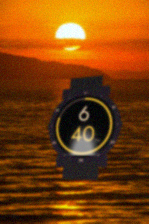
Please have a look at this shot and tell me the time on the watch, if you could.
6:40
